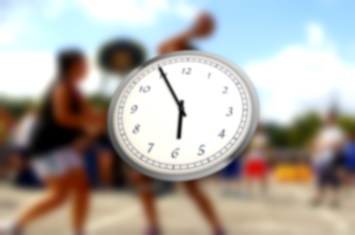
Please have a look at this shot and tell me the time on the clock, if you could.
5:55
